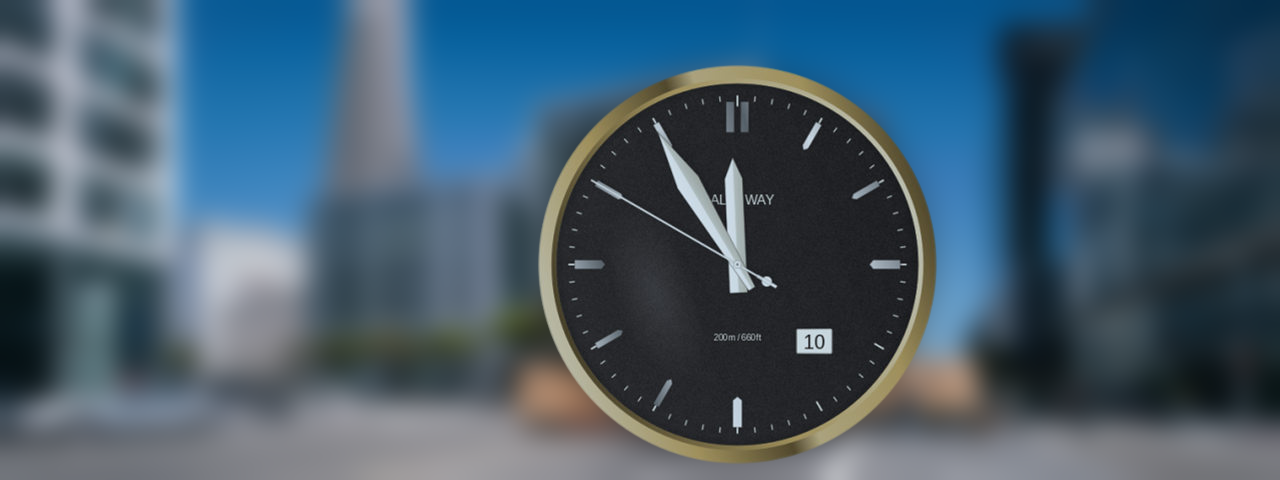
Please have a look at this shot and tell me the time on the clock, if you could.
11:54:50
